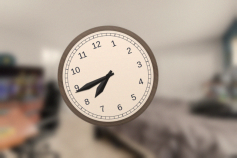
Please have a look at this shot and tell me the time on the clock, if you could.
7:44
